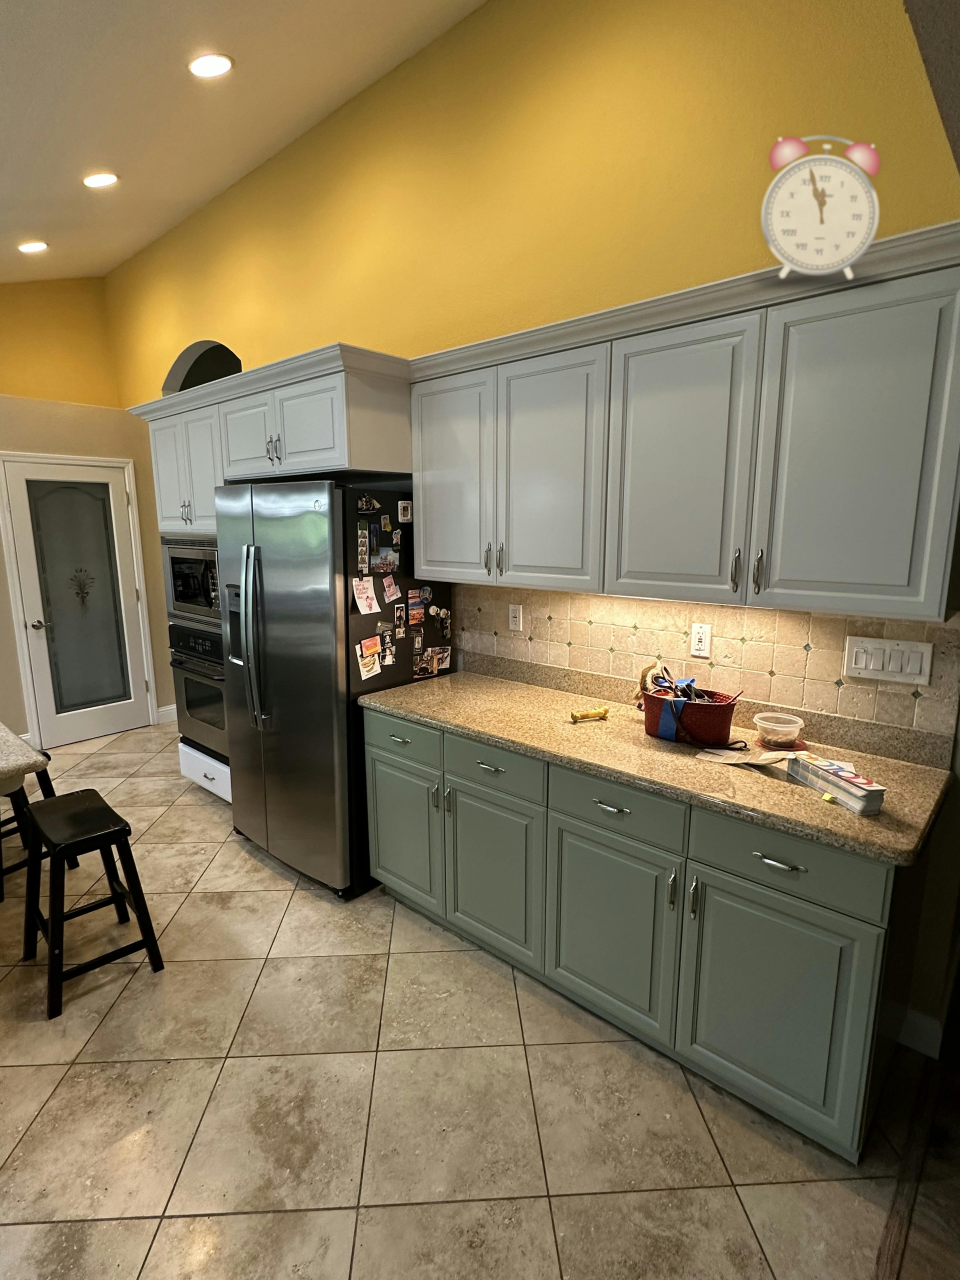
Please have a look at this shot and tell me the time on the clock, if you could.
11:57
